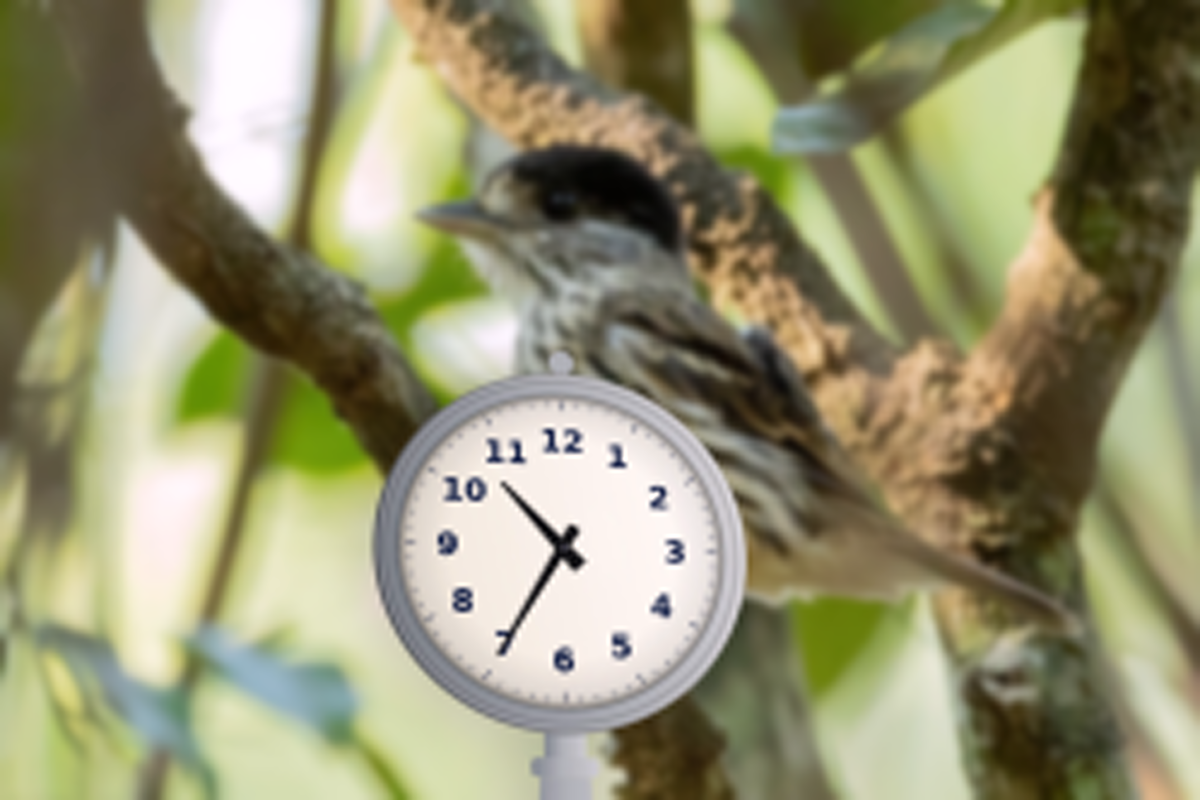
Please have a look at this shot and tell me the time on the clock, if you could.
10:35
